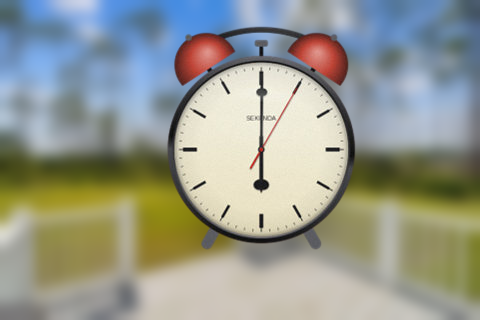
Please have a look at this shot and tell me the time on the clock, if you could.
6:00:05
